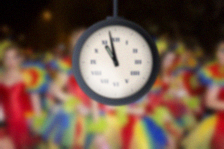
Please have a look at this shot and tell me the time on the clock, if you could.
10:58
